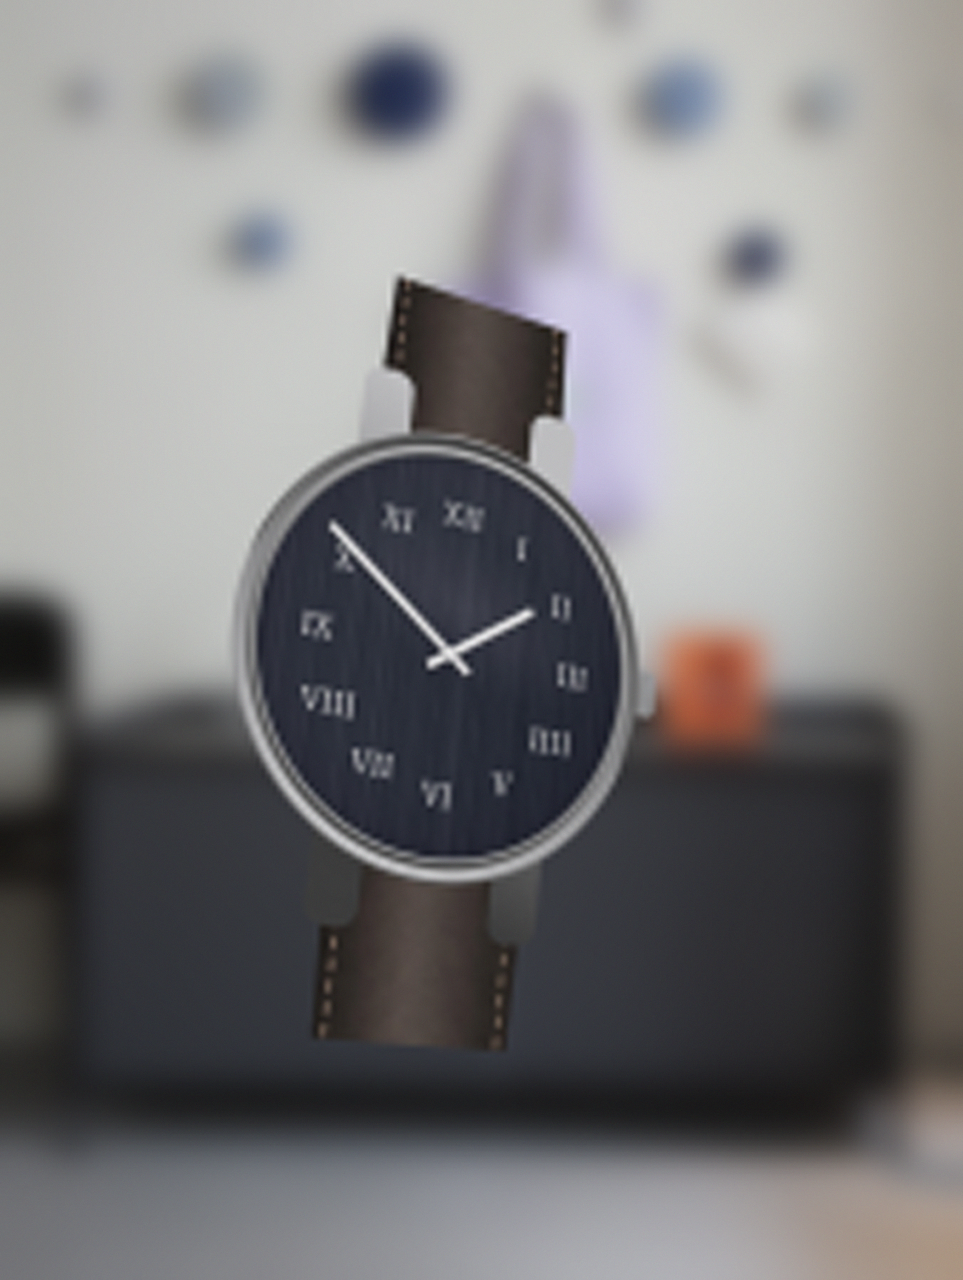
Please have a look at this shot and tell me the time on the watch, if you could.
1:51
